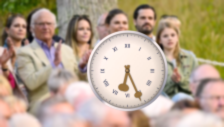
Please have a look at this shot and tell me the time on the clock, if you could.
6:26
